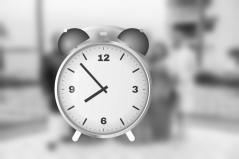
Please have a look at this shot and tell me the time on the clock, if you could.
7:53
